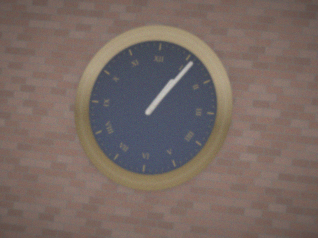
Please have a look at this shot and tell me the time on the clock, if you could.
1:06
